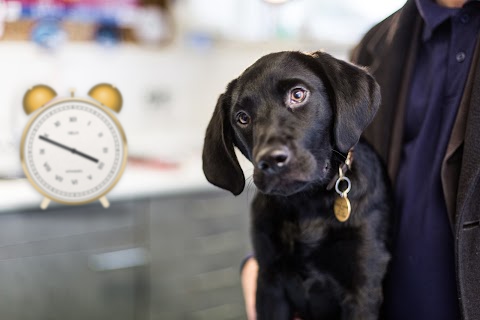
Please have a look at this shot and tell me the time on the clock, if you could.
3:49
